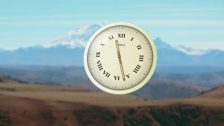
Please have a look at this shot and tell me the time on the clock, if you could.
11:27
